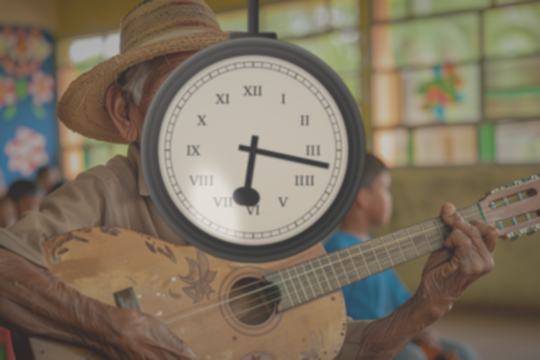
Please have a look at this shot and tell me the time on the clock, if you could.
6:17
